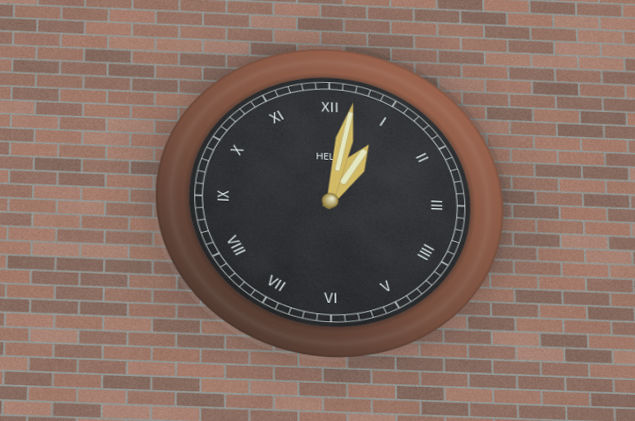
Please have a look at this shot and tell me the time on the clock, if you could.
1:02
